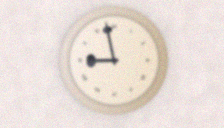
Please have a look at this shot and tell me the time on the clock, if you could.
8:58
